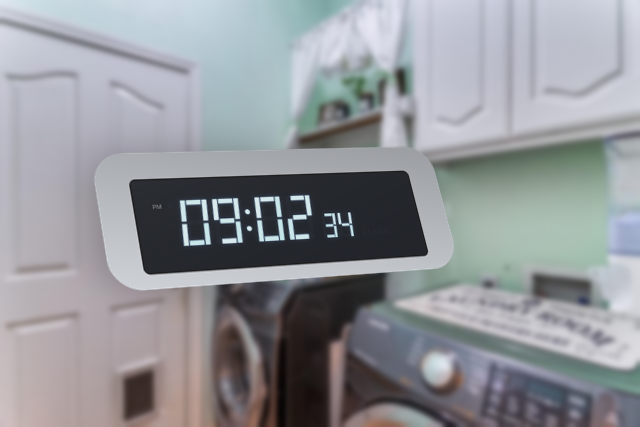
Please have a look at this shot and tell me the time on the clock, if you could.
9:02:34
